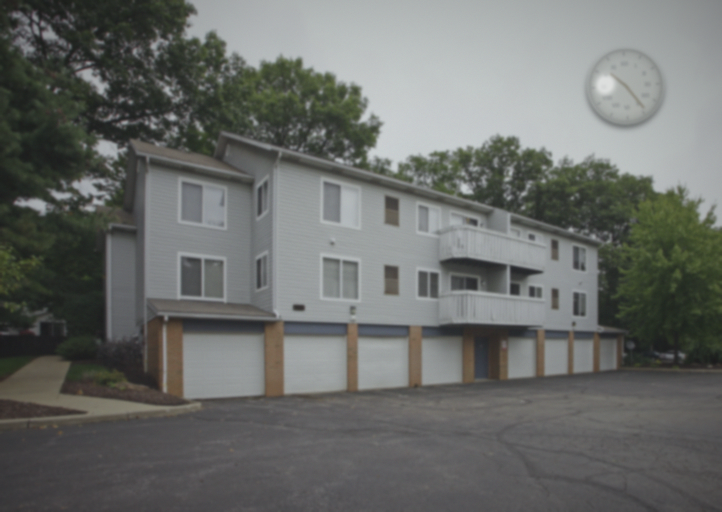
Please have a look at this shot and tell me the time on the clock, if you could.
10:24
